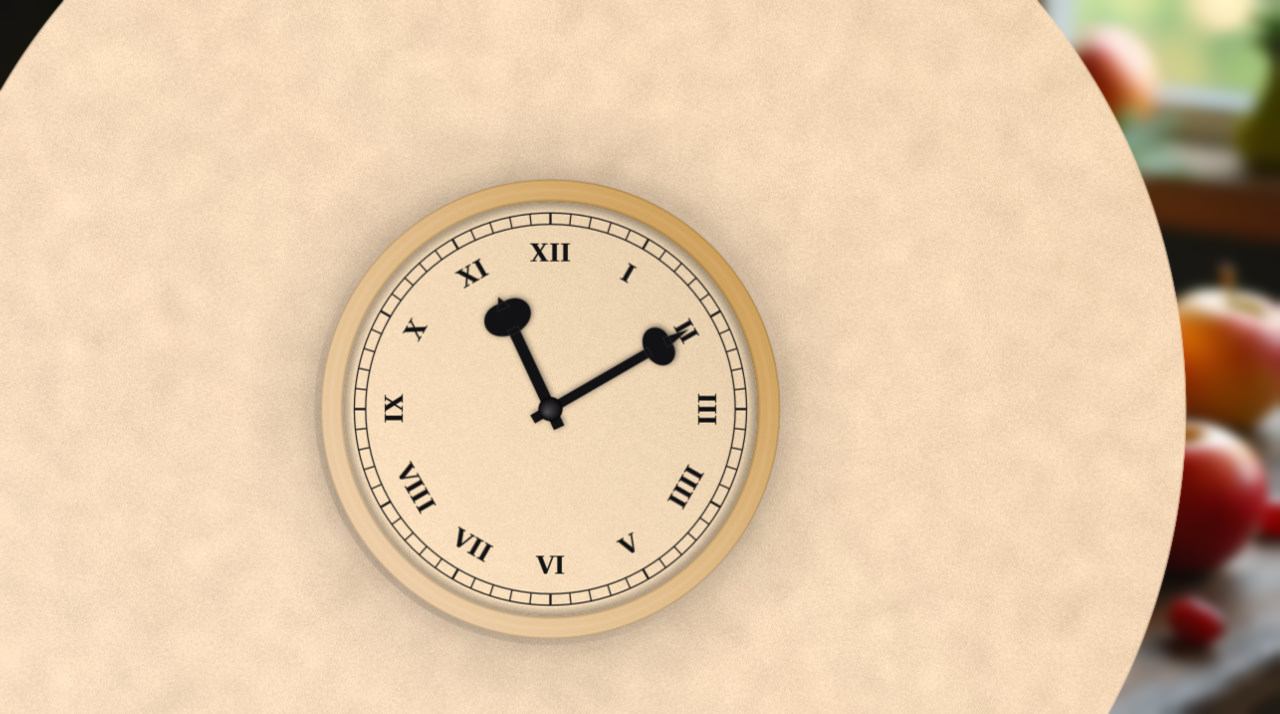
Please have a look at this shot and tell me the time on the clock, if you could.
11:10
